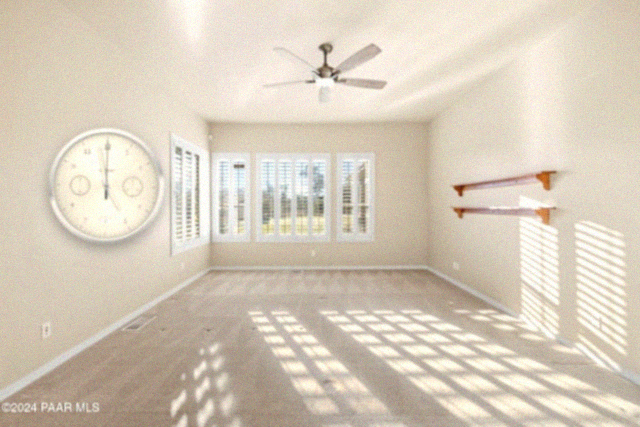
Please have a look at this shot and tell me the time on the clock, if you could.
4:58
